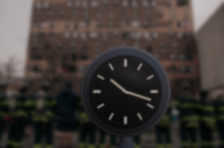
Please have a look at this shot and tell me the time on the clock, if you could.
10:18
